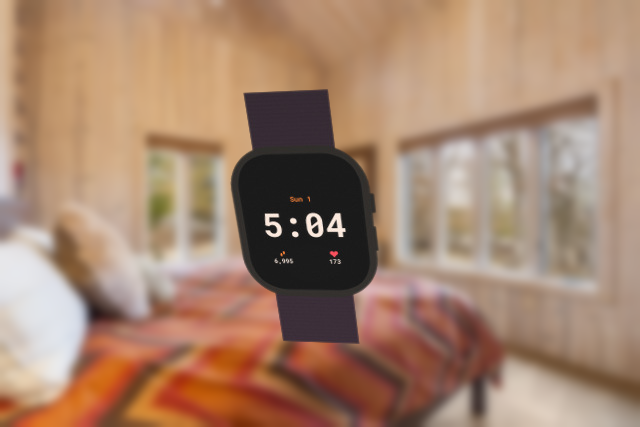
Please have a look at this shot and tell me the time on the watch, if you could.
5:04
